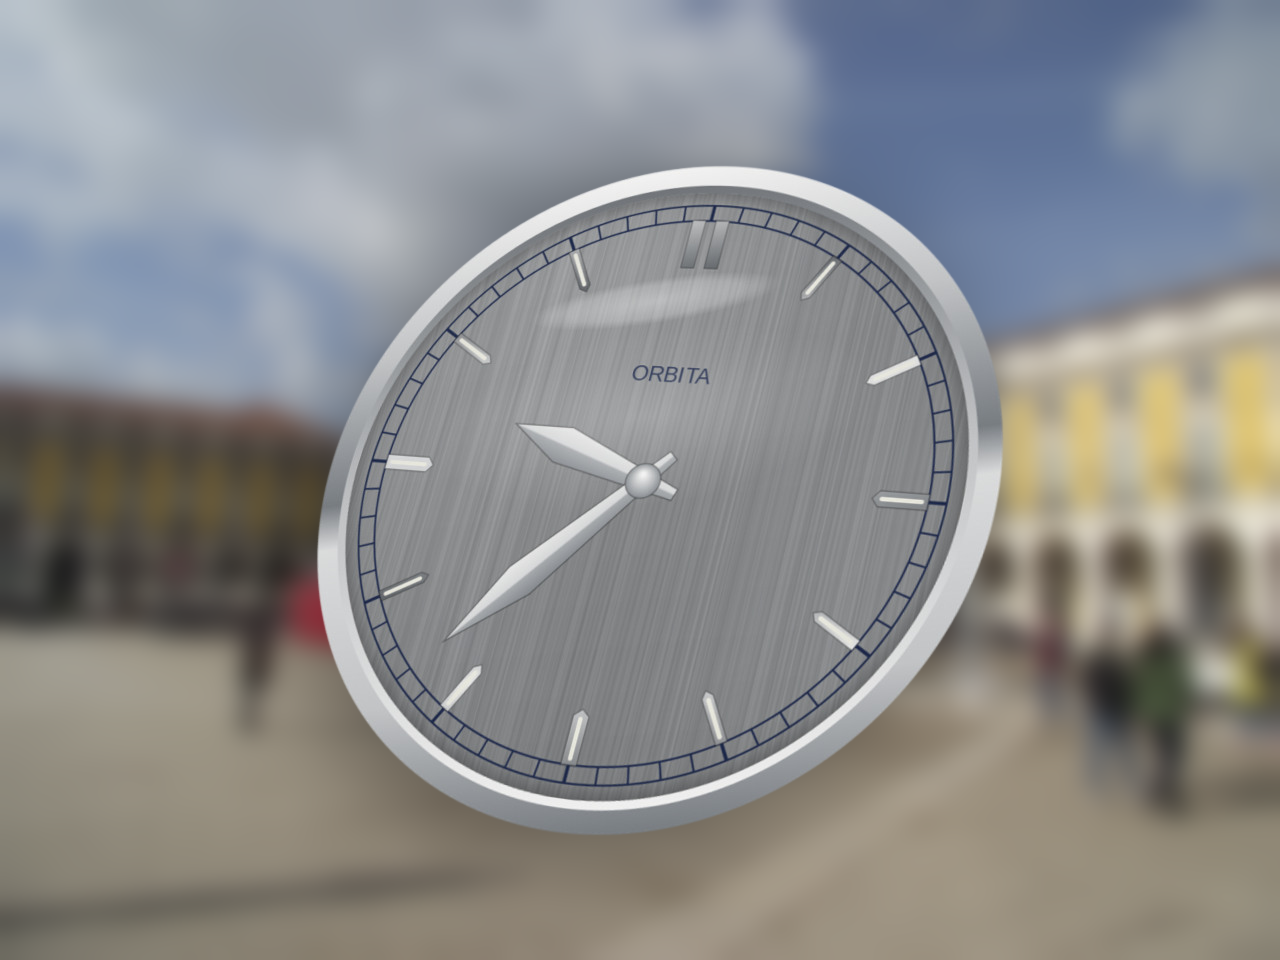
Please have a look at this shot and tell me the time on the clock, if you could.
9:37
